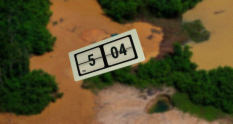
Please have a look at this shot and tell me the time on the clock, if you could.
5:04
